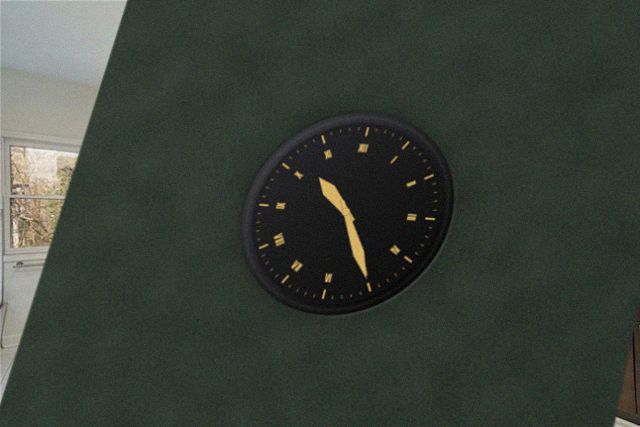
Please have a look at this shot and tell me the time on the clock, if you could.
10:25
